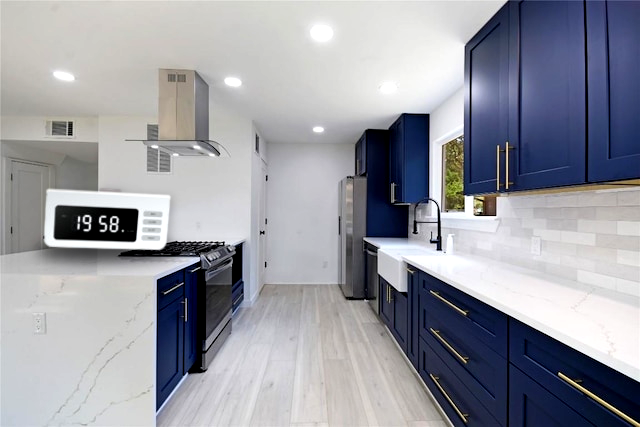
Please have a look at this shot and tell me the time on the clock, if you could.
19:58
